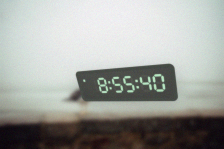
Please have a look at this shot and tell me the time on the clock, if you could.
8:55:40
